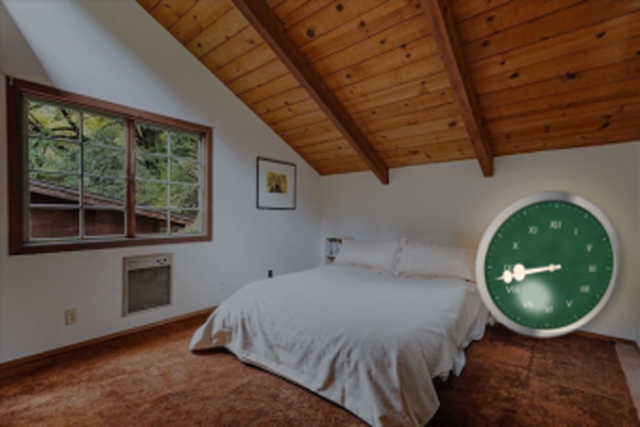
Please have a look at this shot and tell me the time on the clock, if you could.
8:43
